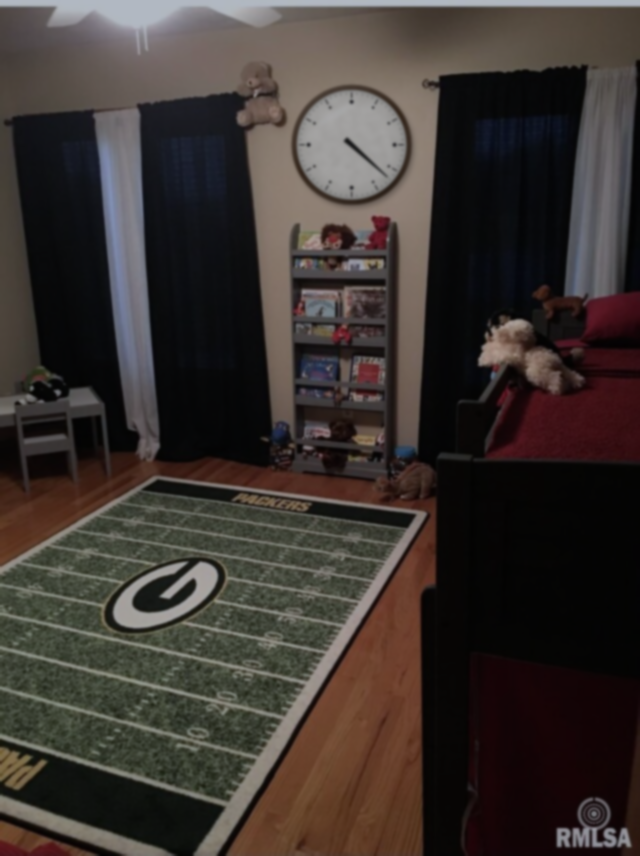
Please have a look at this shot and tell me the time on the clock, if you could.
4:22
